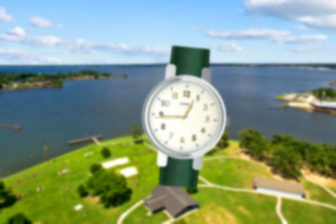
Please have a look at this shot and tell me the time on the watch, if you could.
12:44
